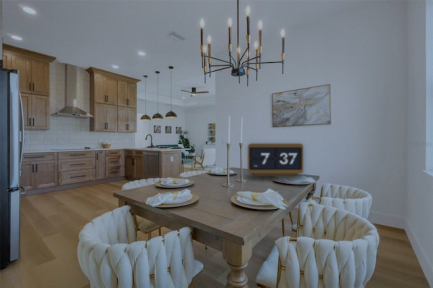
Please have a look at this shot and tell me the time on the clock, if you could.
7:37
